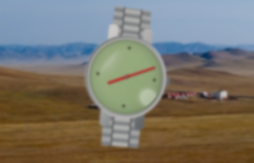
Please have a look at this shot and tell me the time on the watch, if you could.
8:11
